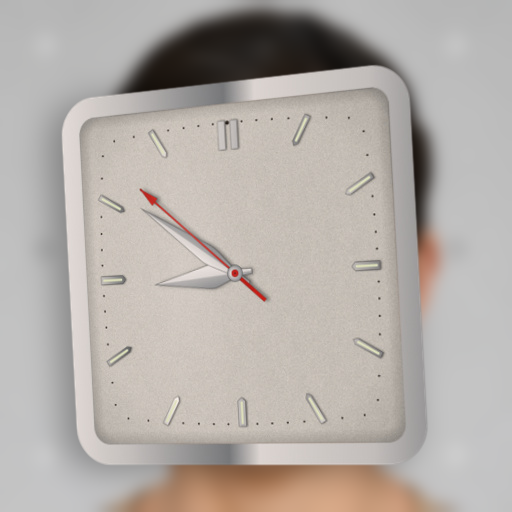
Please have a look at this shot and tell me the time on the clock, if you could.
8:50:52
